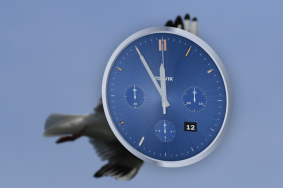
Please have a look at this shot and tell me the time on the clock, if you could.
11:55
